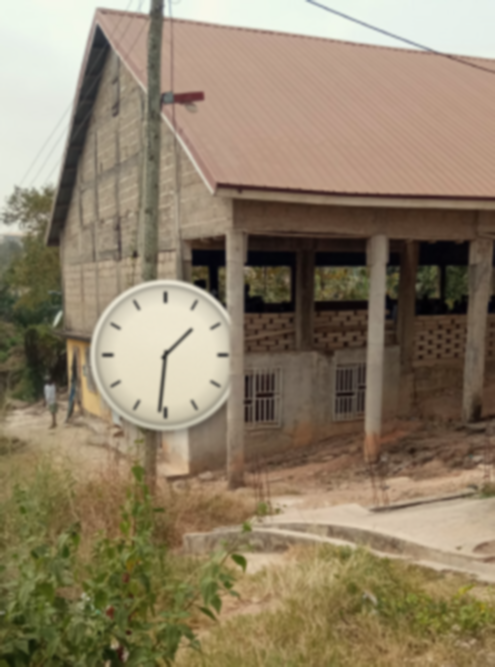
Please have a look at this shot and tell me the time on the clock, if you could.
1:31
